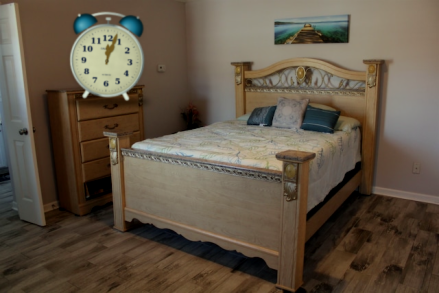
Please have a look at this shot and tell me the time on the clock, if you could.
12:03
